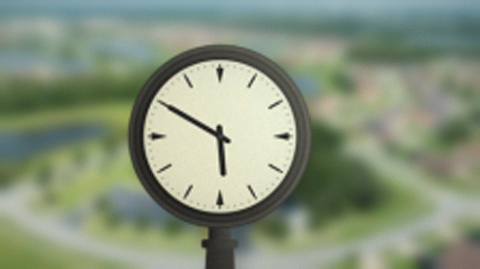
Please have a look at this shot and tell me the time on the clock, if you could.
5:50
